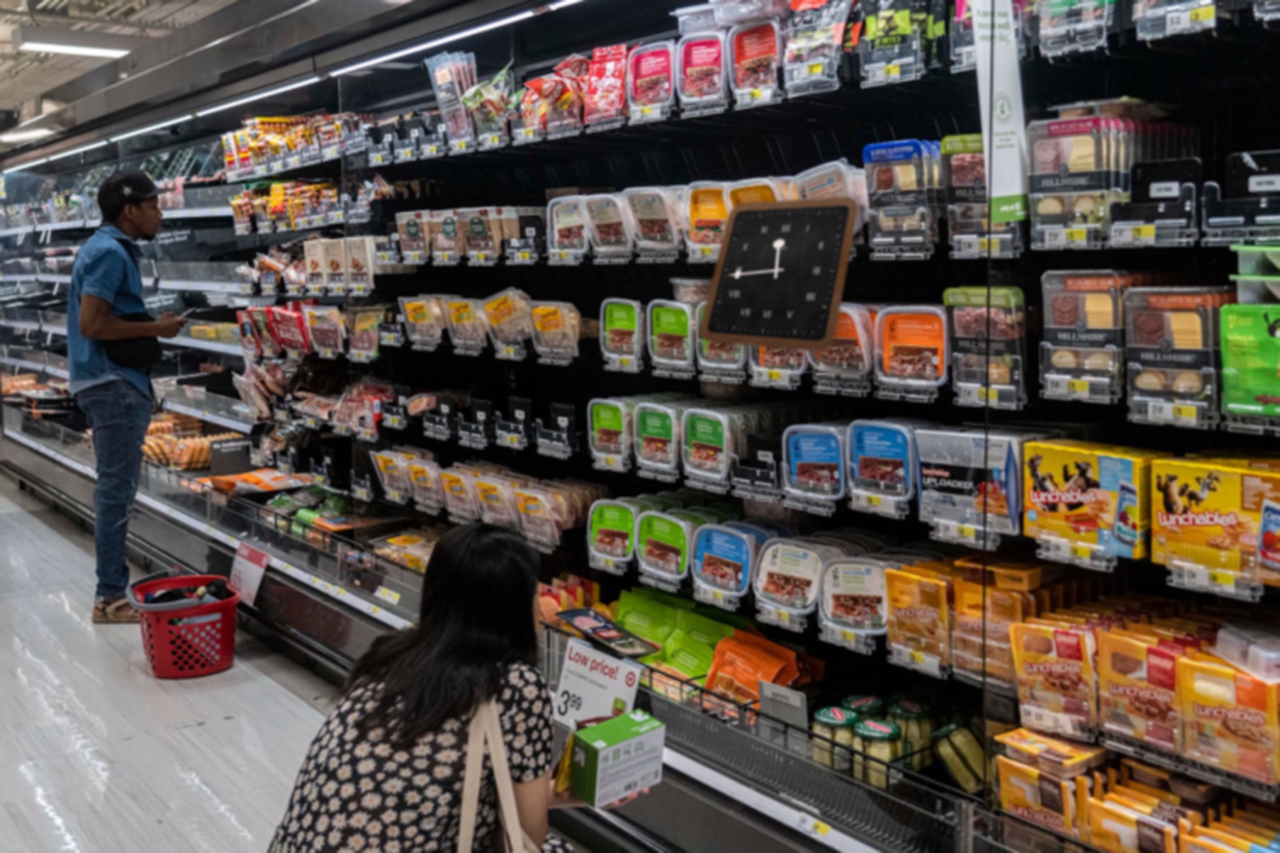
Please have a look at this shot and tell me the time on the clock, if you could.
11:44
